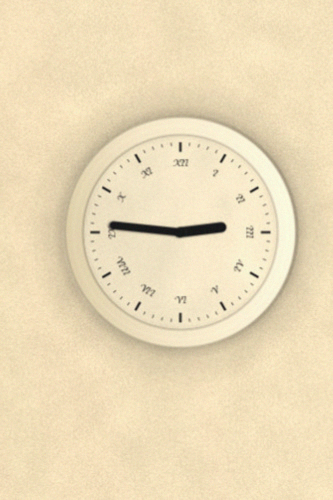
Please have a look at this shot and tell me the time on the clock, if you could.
2:46
